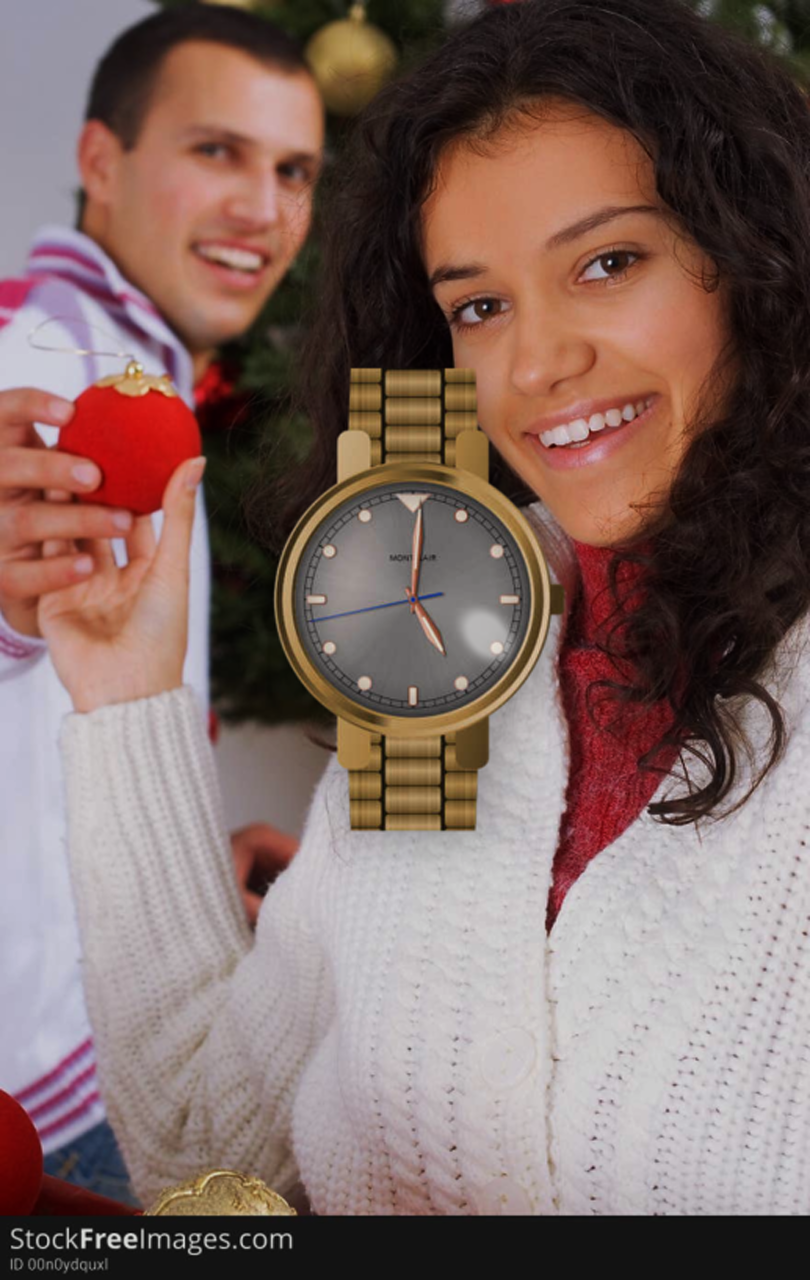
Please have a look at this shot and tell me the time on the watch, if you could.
5:00:43
